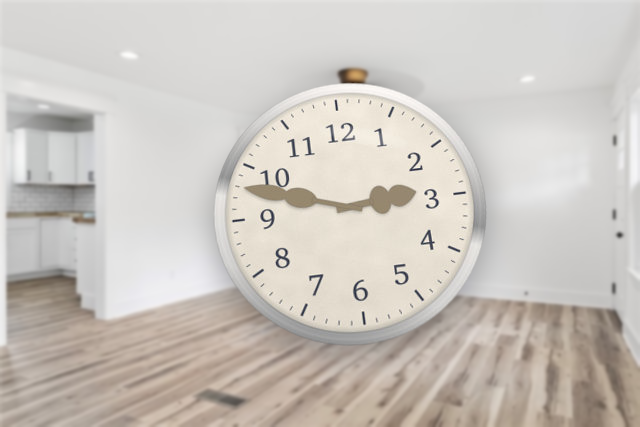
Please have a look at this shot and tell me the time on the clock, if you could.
2:48
